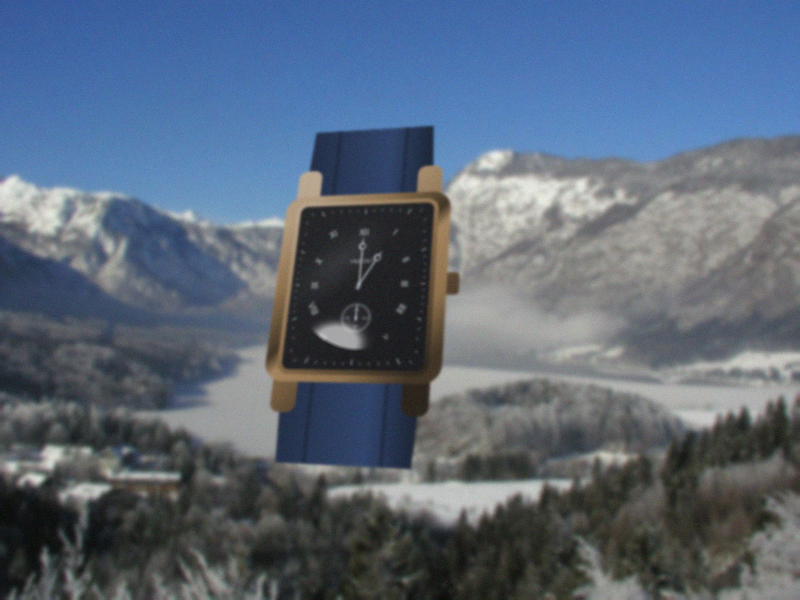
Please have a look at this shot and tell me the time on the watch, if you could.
1:00
